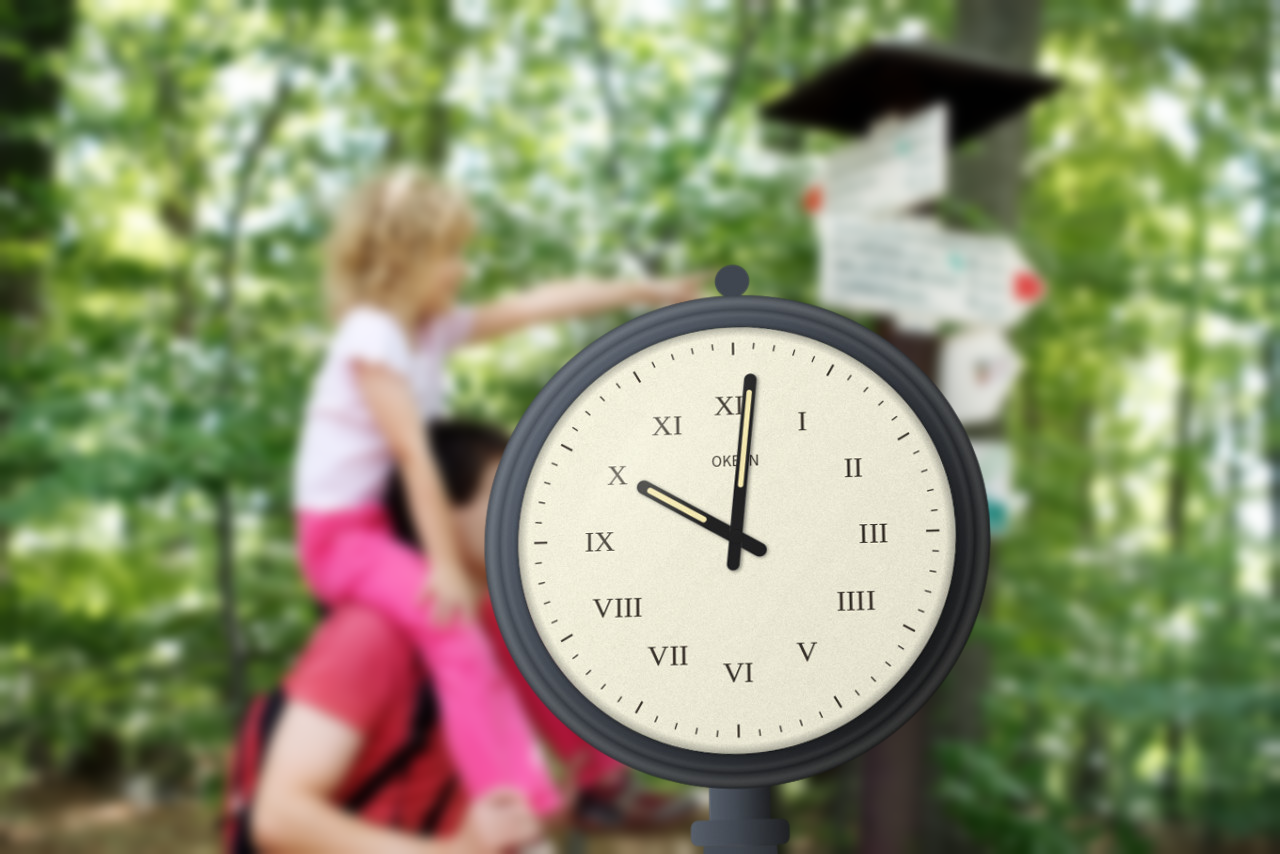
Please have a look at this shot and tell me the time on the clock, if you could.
10:01
